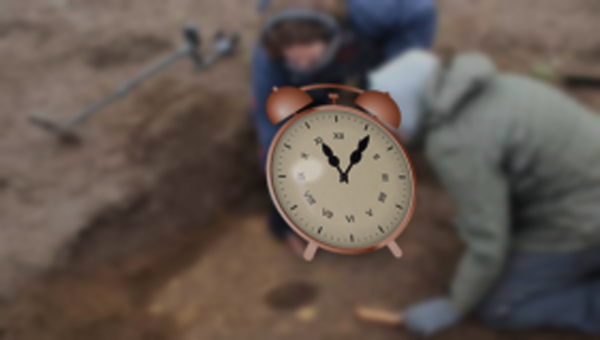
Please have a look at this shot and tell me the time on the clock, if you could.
11:06
